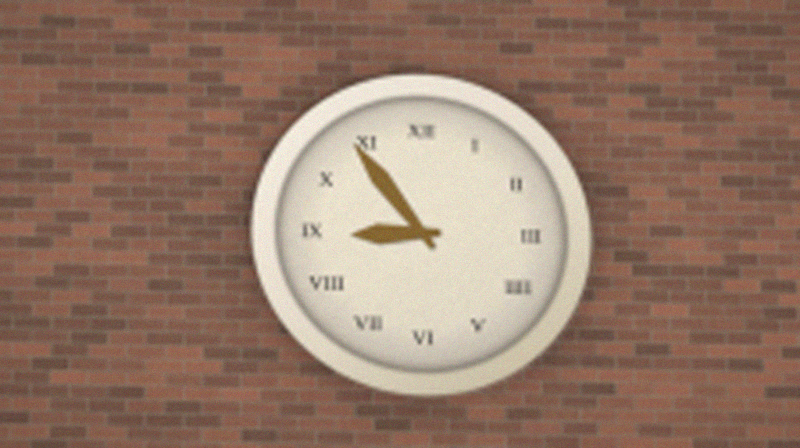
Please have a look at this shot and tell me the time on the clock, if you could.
8:54
